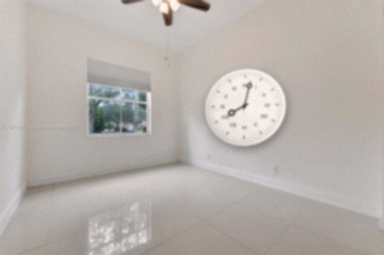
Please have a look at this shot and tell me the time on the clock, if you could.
8:02
